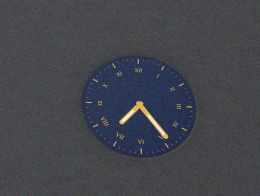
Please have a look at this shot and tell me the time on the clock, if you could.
7:24
